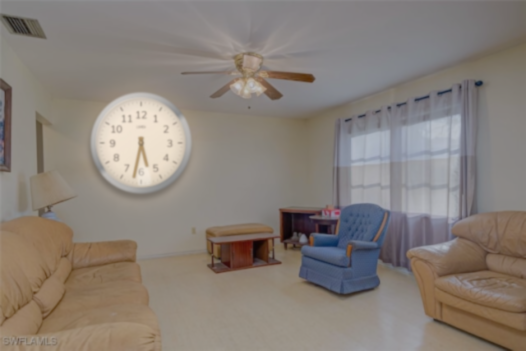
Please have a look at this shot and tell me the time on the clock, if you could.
5:32
